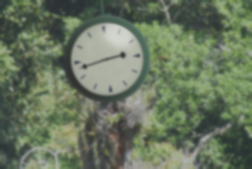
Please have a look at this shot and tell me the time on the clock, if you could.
2:43
